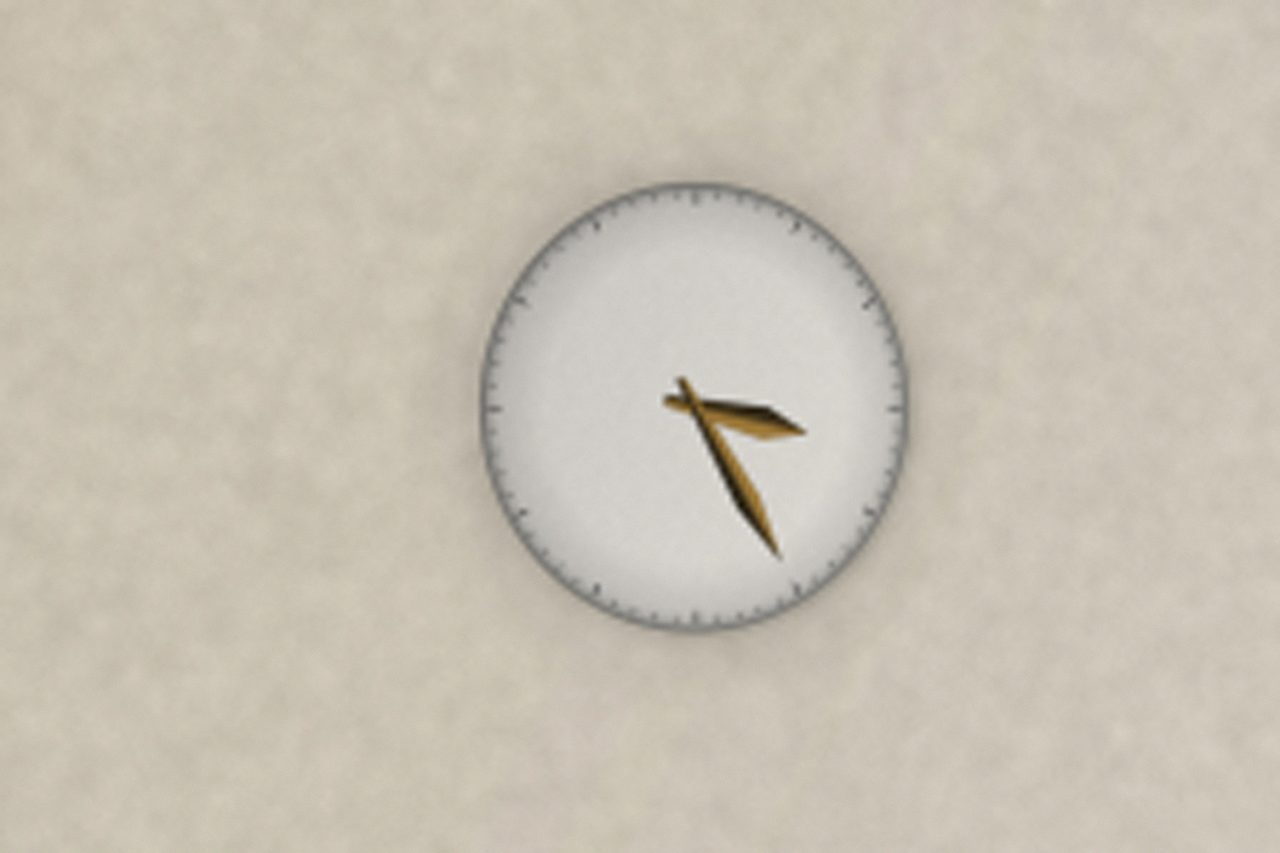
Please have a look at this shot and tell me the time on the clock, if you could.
3:25
